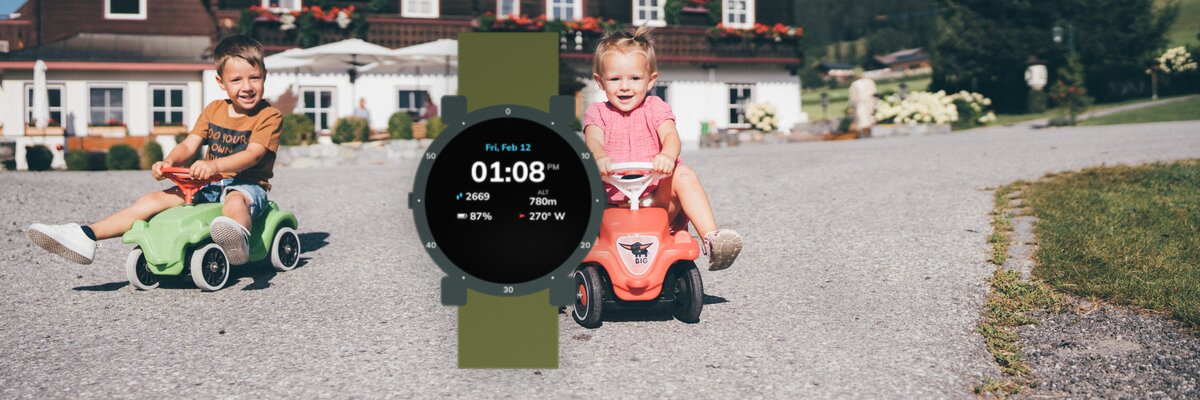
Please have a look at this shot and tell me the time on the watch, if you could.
1:08
